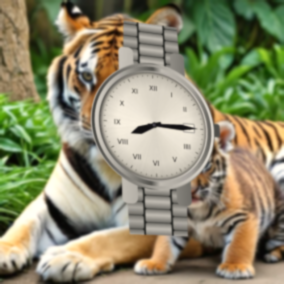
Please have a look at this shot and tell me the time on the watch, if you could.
8:15
